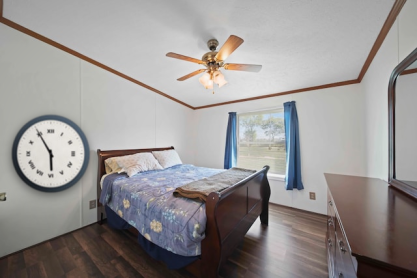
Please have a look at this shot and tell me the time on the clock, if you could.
5:55
